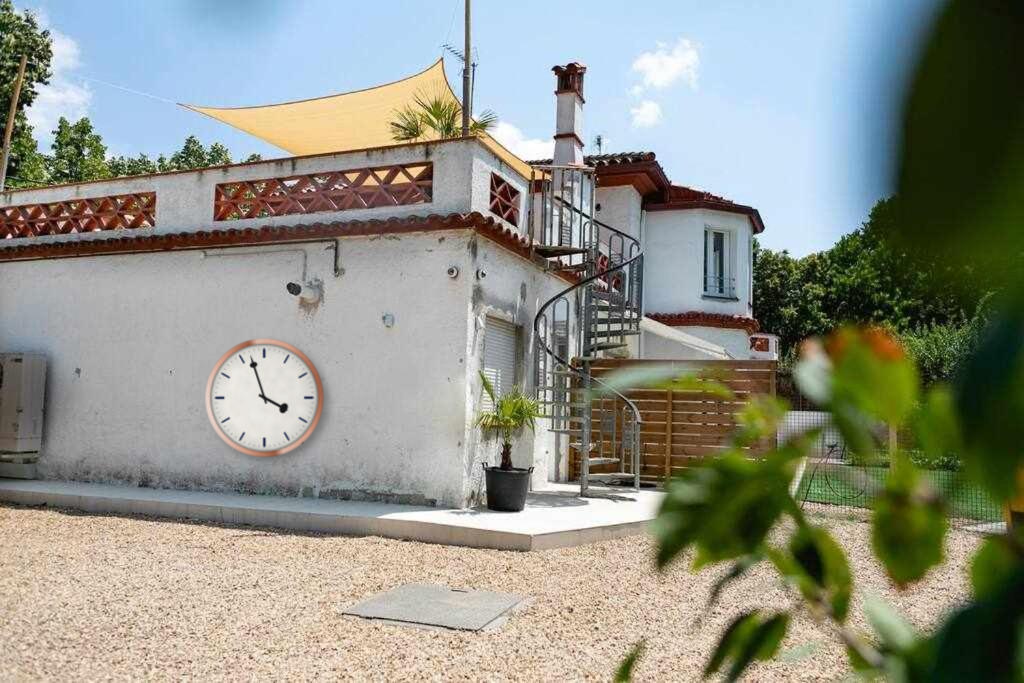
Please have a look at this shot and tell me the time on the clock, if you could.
3:57
